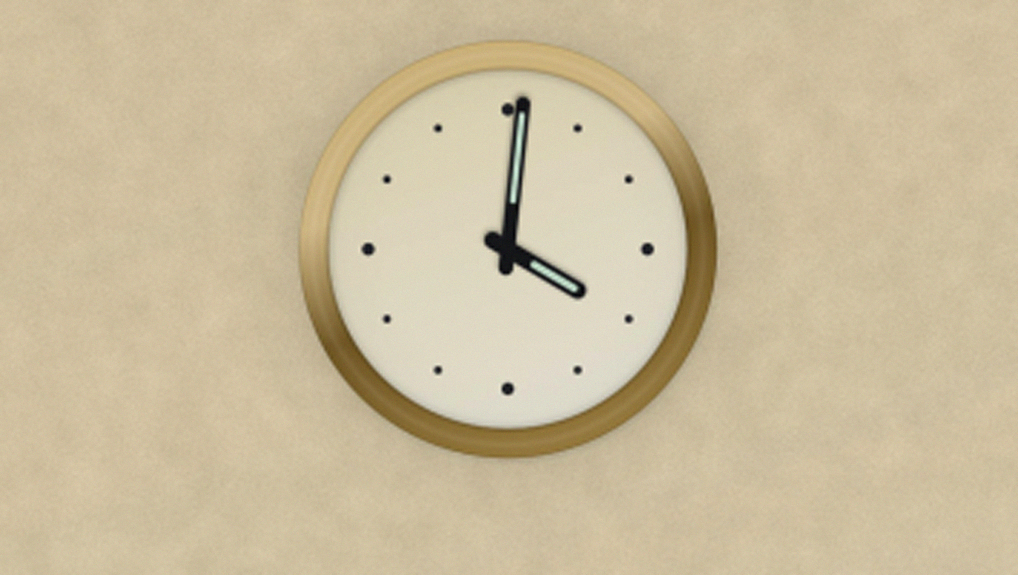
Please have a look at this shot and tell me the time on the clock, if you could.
4:01
